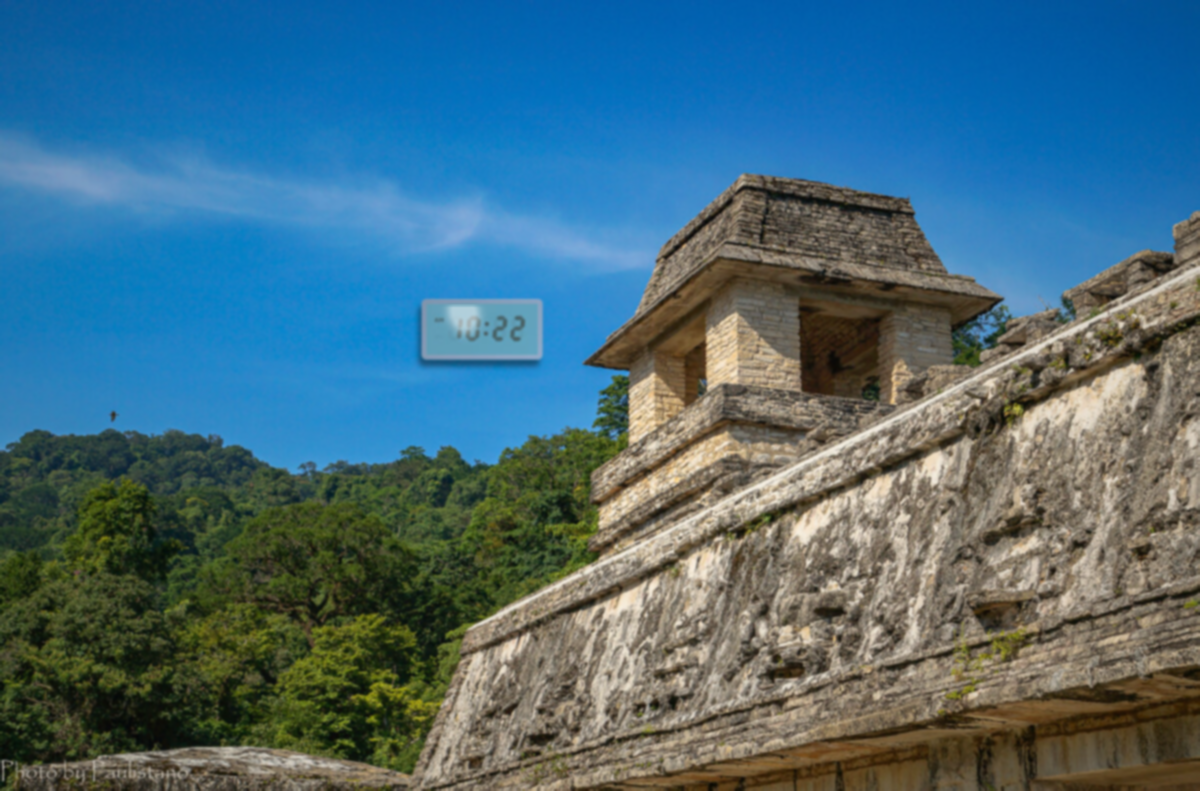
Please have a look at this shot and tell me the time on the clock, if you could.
10:22
